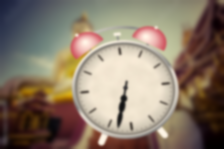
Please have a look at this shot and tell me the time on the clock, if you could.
6:33
